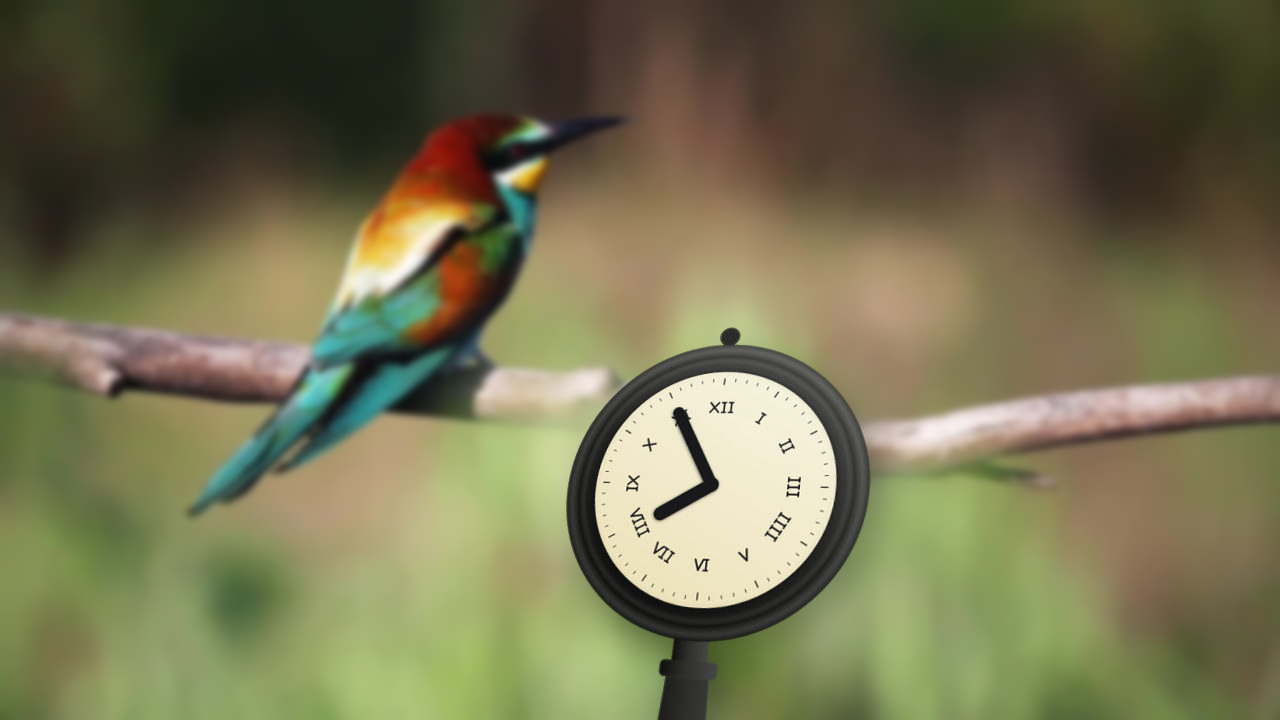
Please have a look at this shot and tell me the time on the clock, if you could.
7:55
